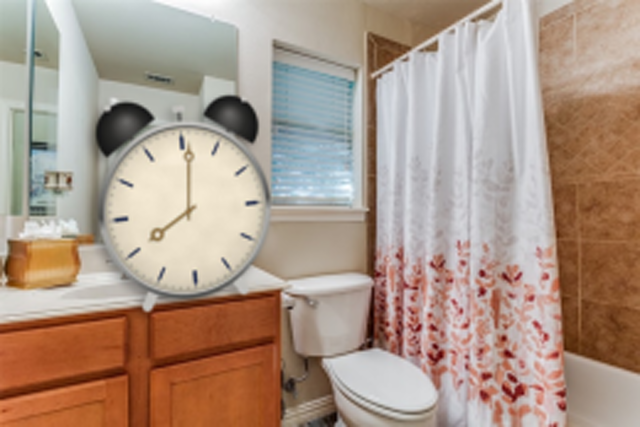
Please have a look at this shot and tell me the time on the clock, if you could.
8:01
